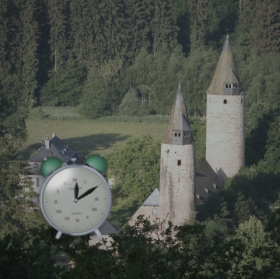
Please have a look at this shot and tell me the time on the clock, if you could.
12:10
